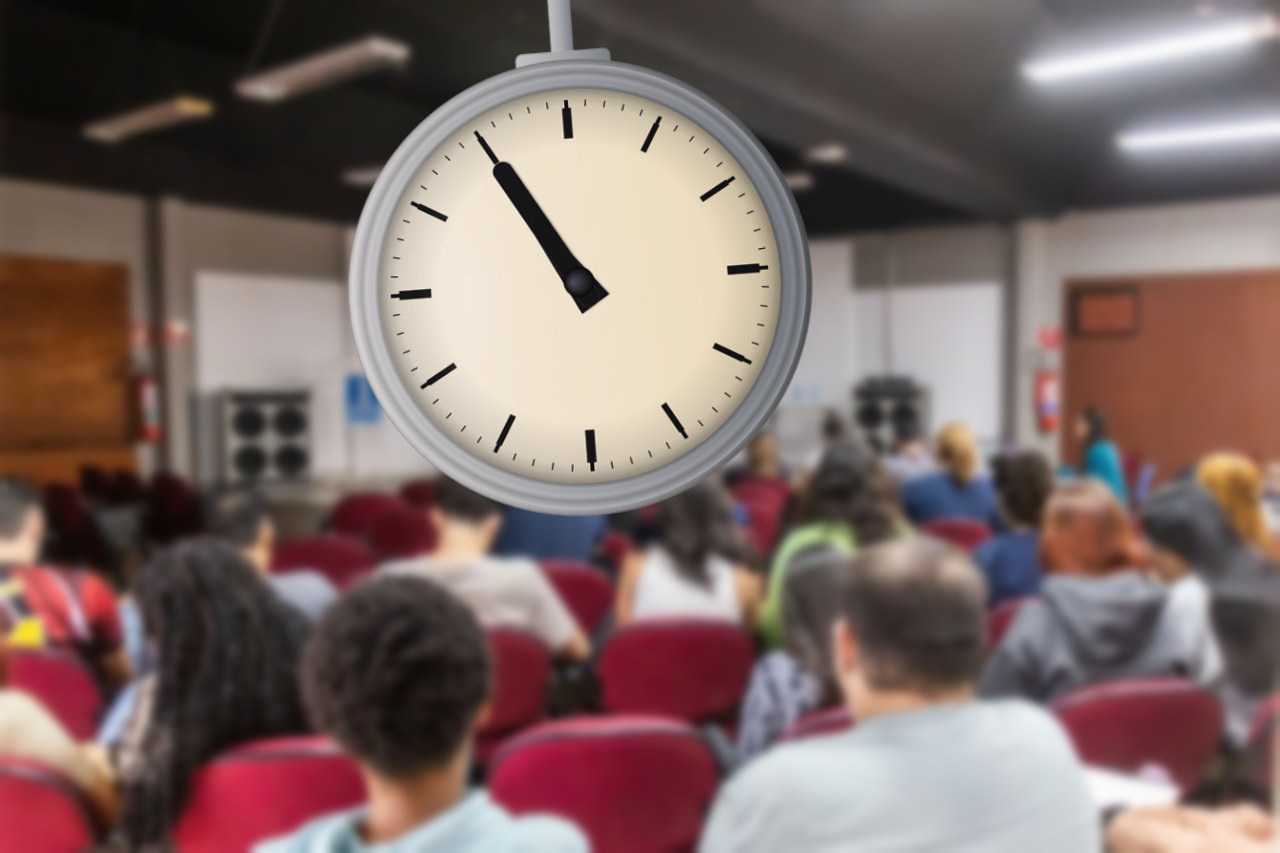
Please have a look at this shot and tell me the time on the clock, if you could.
10:55
